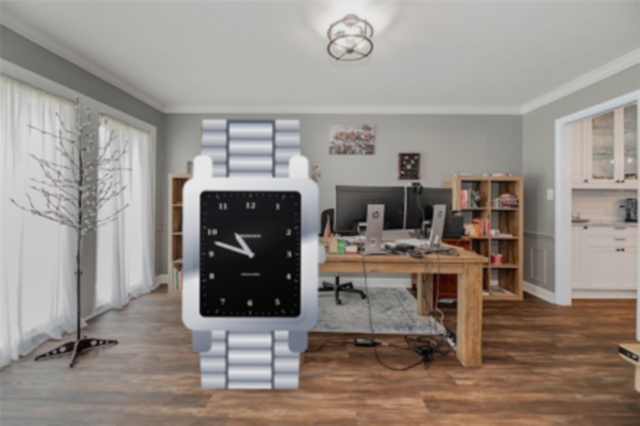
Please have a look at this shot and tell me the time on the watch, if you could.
10:48
